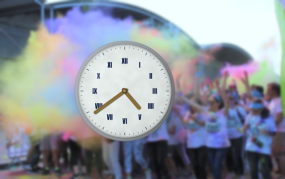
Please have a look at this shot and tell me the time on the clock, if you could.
4:39
